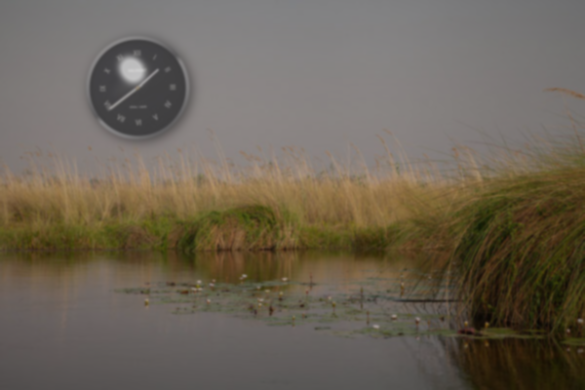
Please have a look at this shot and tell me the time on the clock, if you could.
1:39
